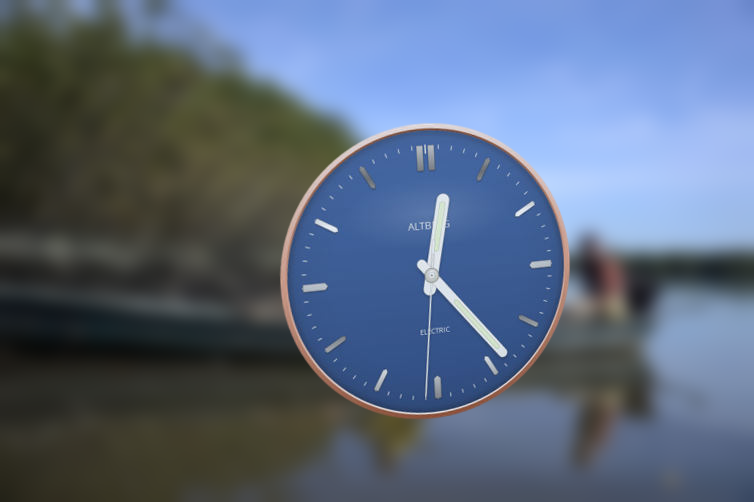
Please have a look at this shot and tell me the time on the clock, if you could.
12:23:31
